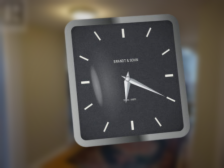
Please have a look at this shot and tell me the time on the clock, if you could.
6:20
